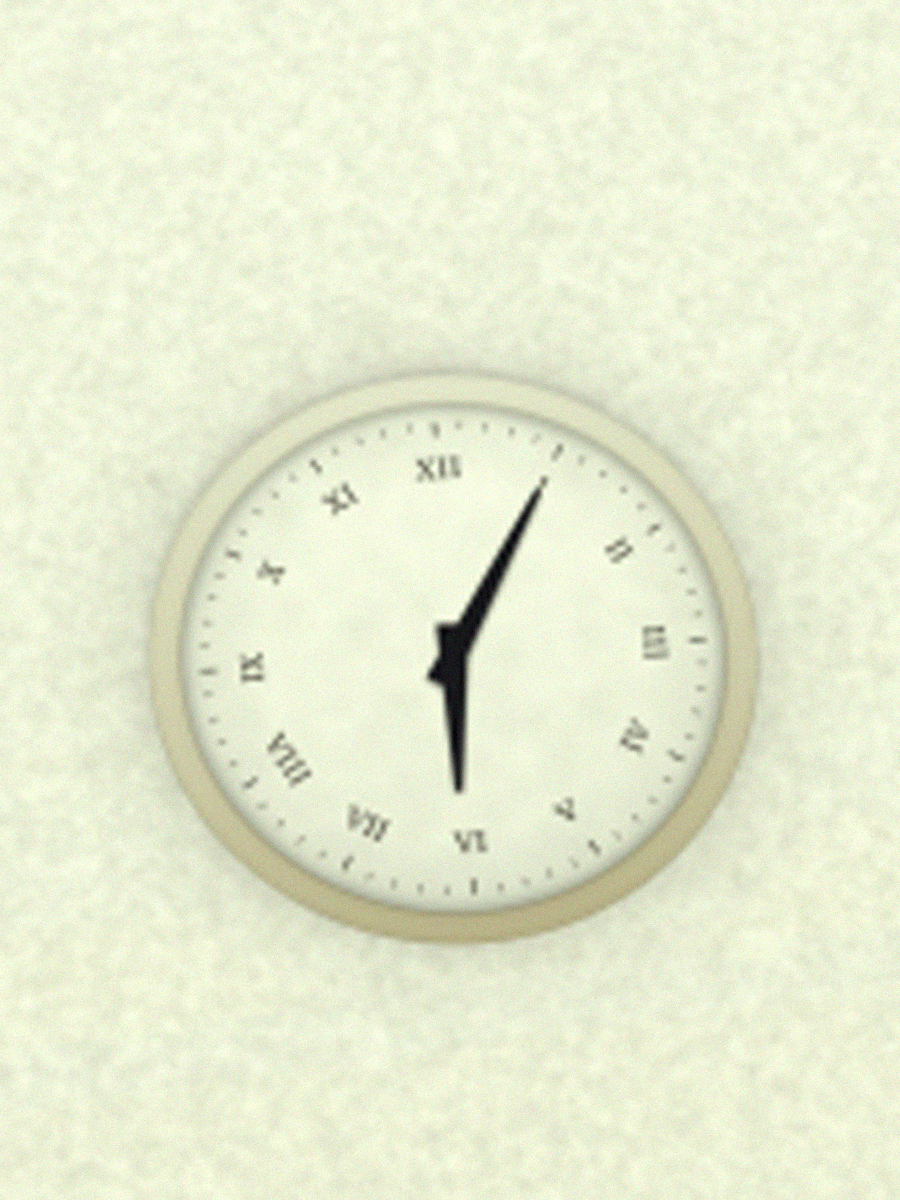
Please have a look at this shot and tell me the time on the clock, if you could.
6:05
